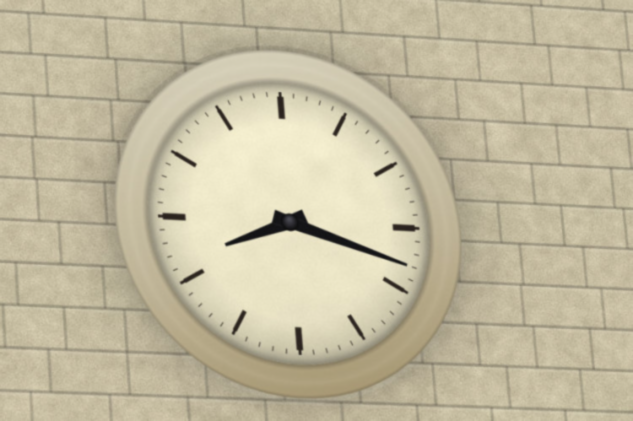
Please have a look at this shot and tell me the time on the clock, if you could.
8:18
